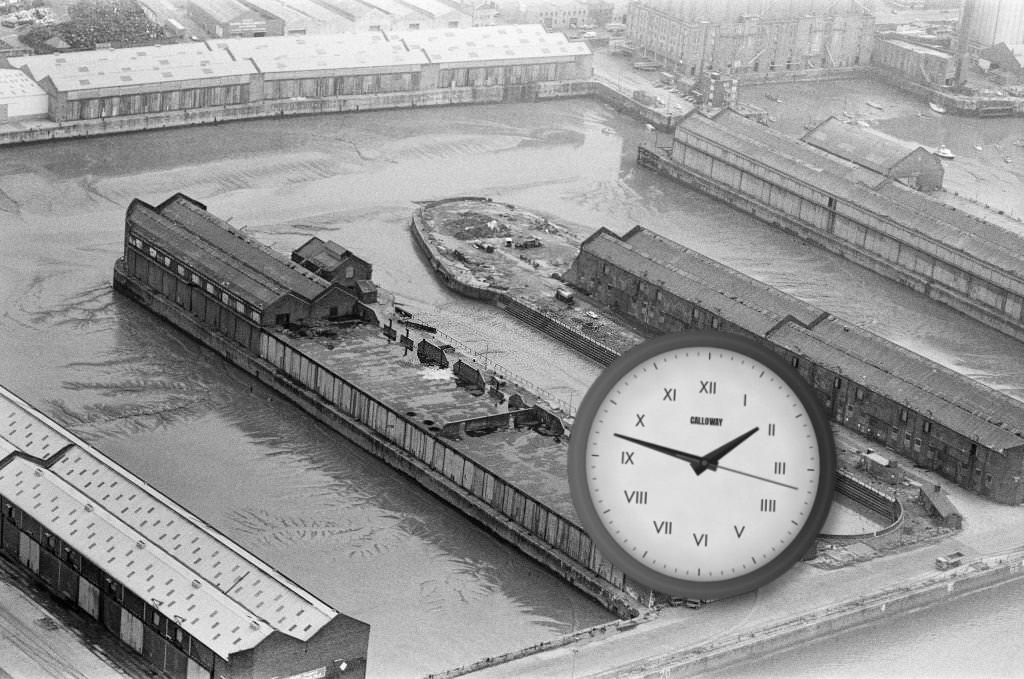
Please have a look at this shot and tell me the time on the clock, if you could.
1:47:17
